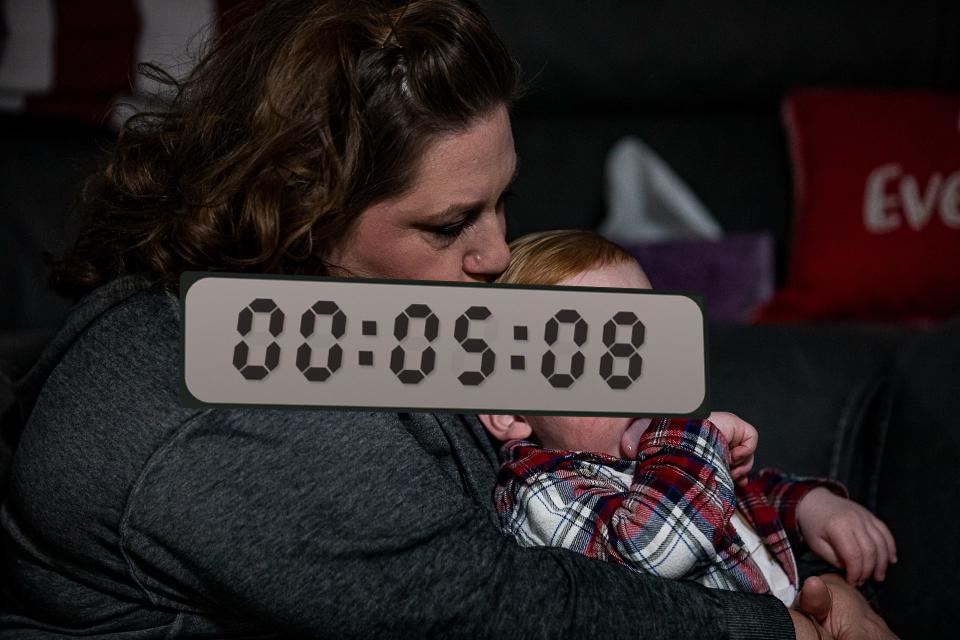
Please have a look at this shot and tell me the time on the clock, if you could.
0:05:08
